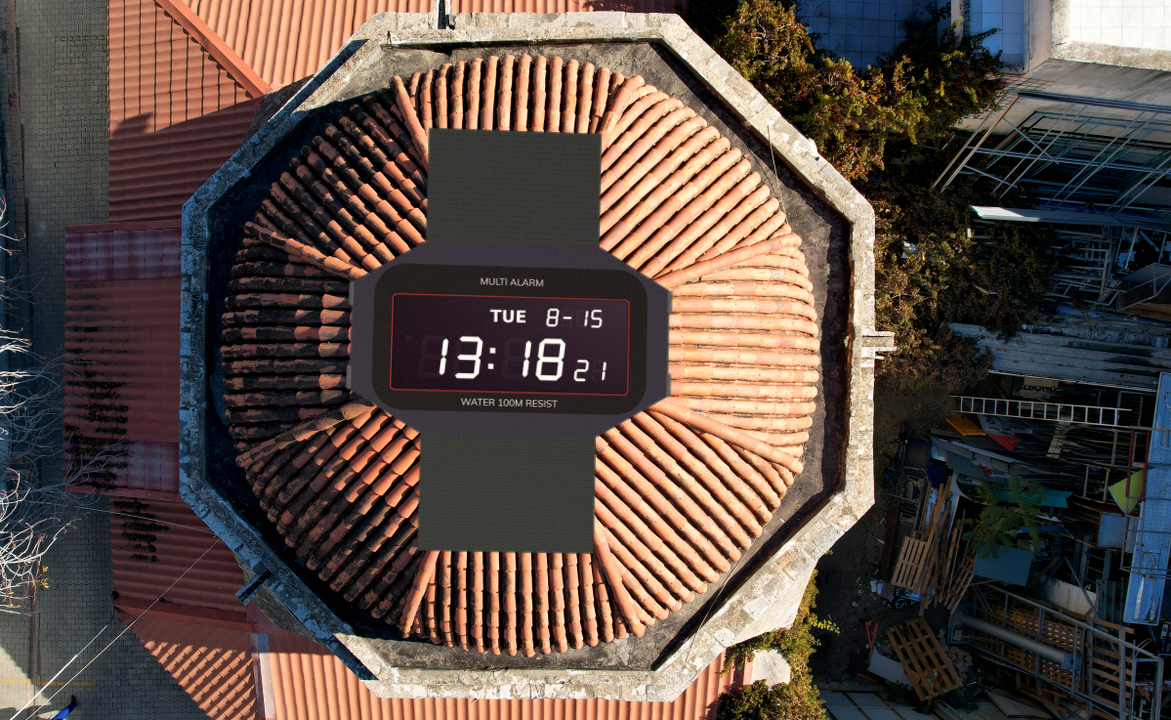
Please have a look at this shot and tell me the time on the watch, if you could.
13:18:21
